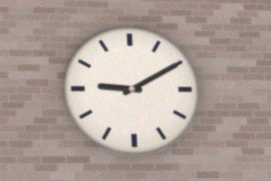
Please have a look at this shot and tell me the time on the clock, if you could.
9:10
